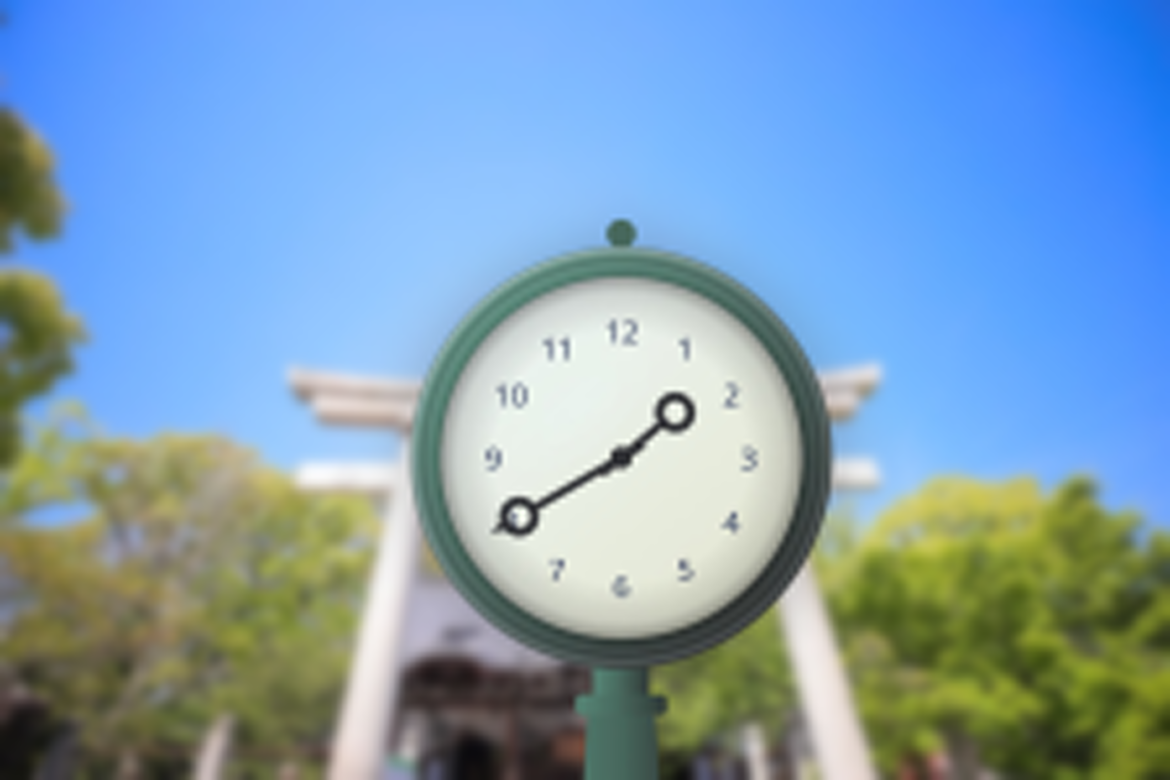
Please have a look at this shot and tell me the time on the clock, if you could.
1:40
